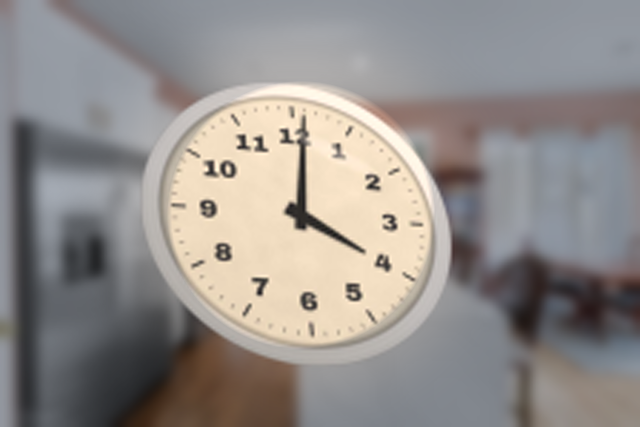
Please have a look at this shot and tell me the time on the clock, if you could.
4:01
